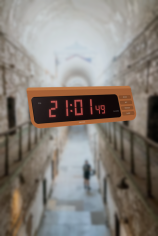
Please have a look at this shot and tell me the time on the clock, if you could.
21:01:49
